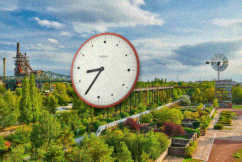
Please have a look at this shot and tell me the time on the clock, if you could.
8:35
